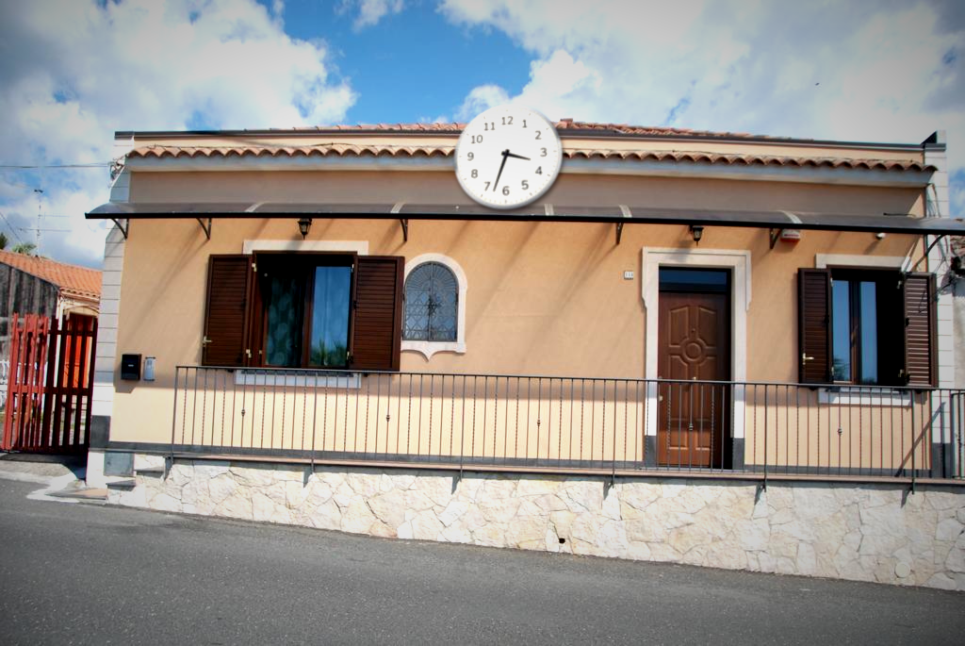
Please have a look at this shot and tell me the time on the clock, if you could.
3:33
